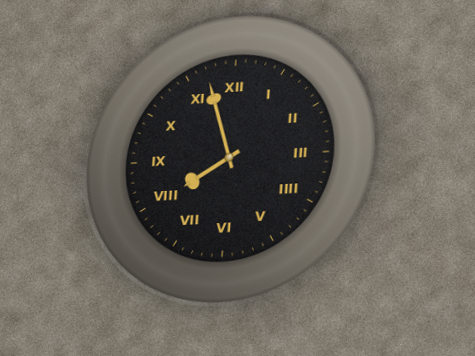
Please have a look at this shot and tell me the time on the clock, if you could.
7:57
